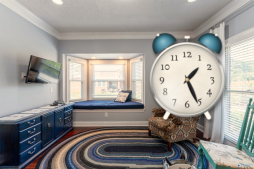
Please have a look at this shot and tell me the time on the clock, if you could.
1:26
